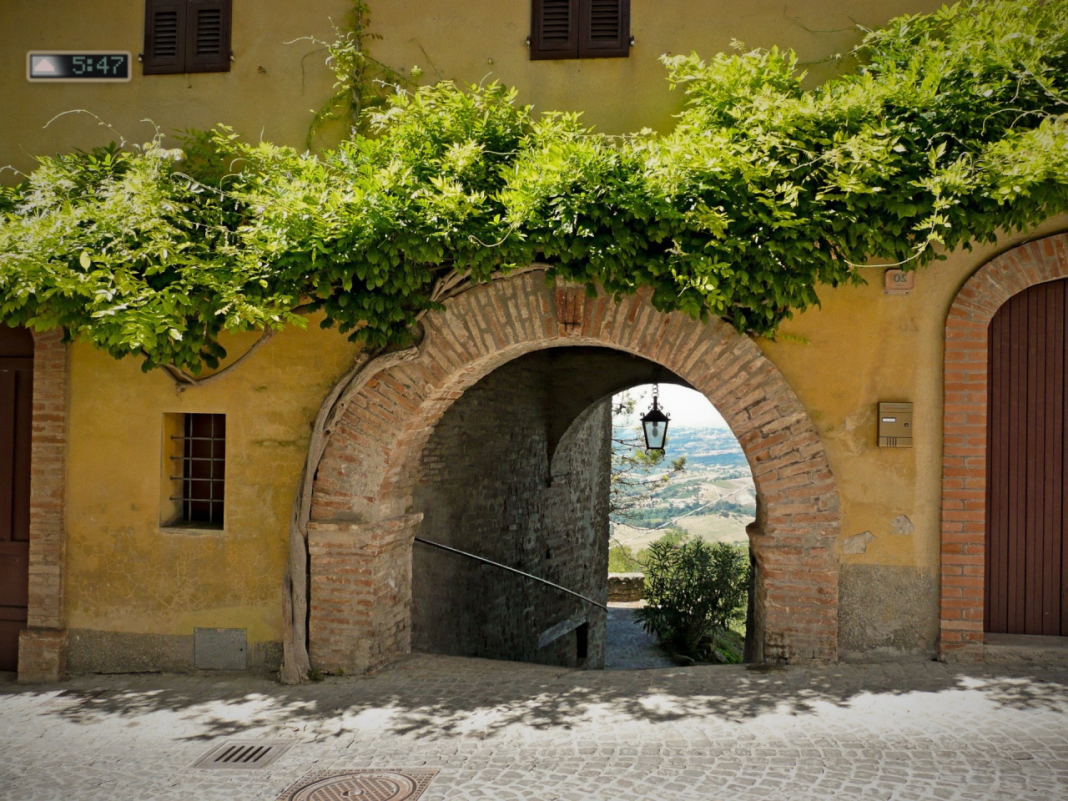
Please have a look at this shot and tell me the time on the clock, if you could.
5:47
